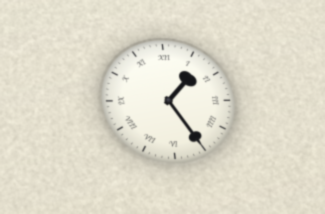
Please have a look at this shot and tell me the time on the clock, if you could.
1:25
